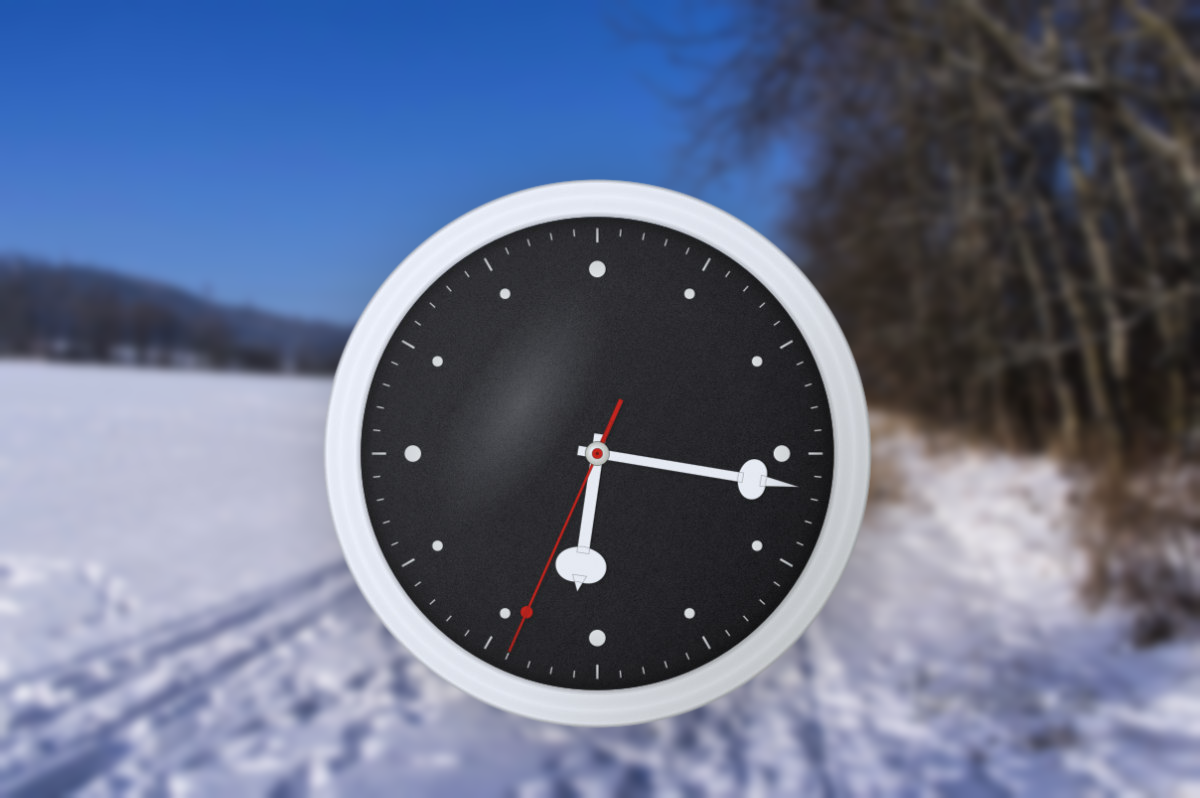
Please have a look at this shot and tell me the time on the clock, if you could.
6:16:34
